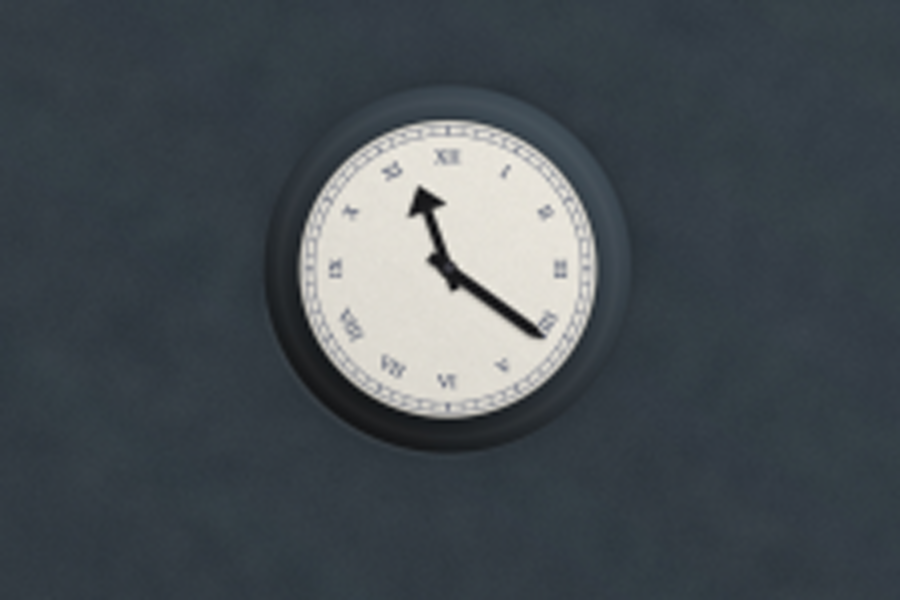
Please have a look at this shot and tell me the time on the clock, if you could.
11:21
